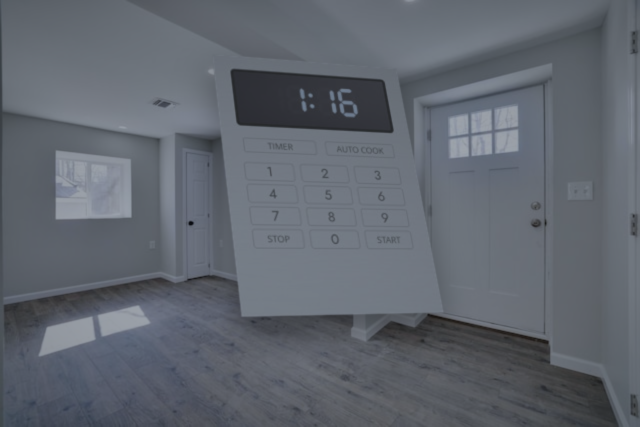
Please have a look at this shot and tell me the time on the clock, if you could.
1:16
